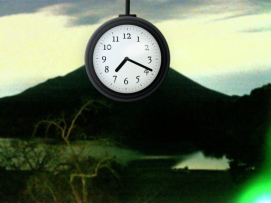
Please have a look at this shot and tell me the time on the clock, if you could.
7:19
